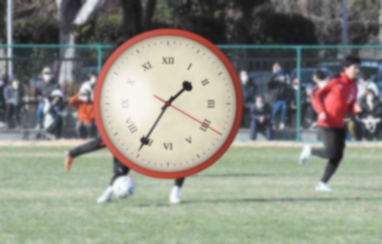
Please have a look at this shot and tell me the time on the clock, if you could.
1:35:20
